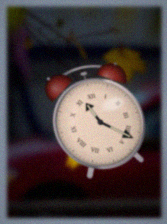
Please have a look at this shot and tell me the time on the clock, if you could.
11:22
